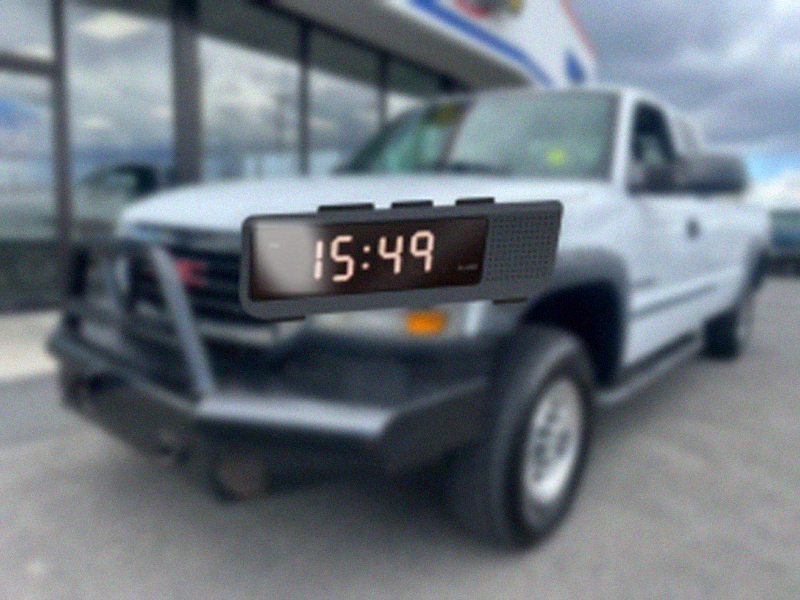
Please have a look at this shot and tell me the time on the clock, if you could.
15:49
